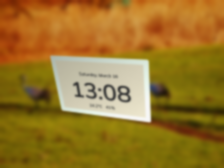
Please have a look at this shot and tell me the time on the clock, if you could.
13:08
